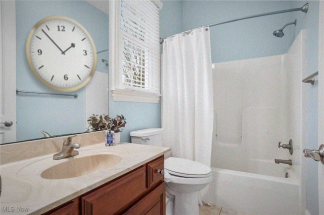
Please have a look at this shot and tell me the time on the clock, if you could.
1:53
